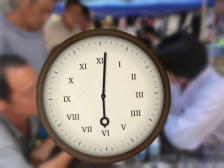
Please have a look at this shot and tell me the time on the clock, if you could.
6:01
